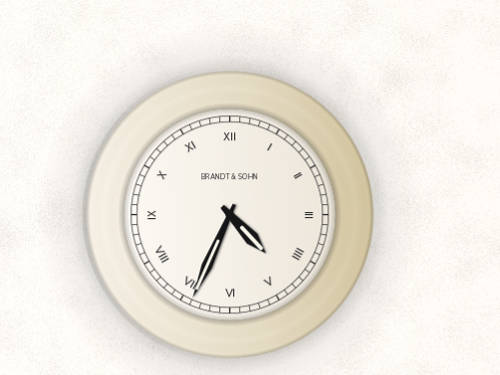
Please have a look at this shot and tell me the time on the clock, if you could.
4:34
